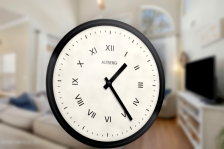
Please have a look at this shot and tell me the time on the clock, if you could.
1:24
